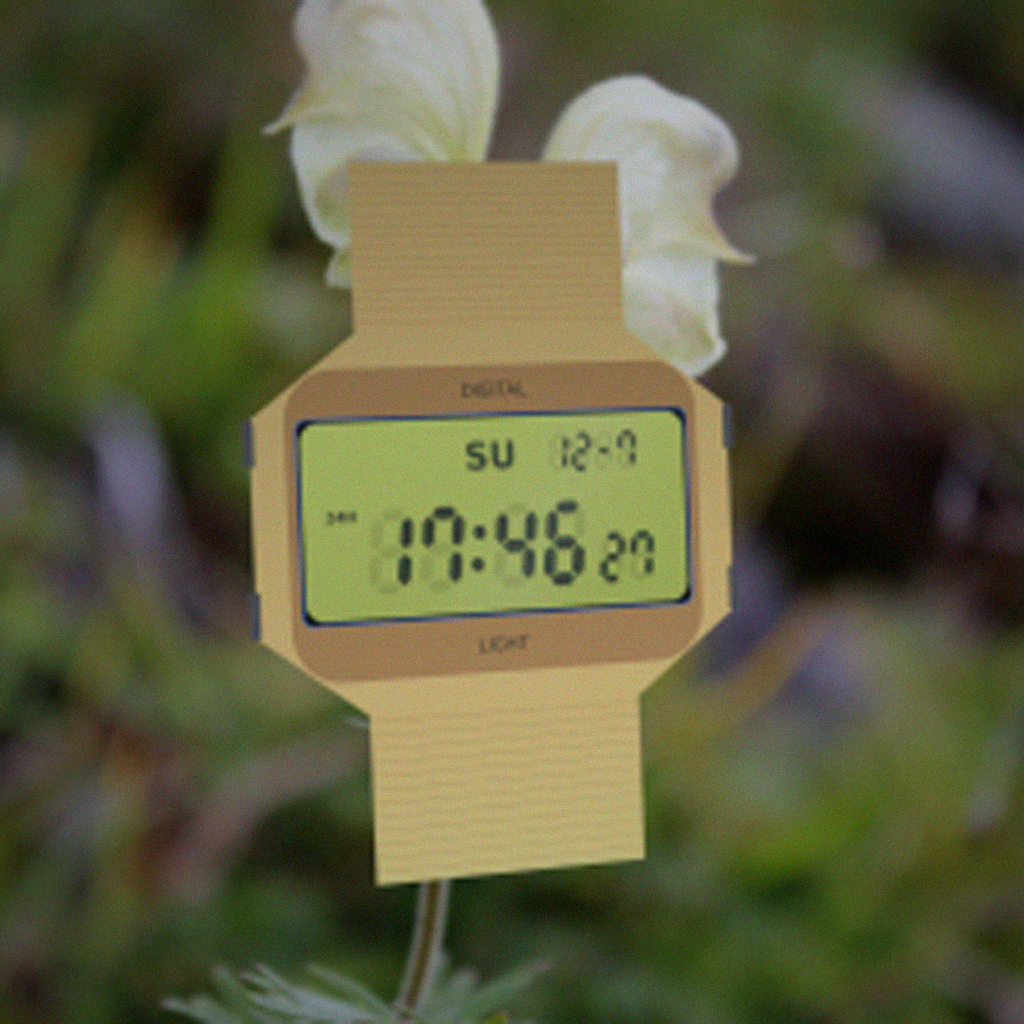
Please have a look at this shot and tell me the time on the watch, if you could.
17:46:27
